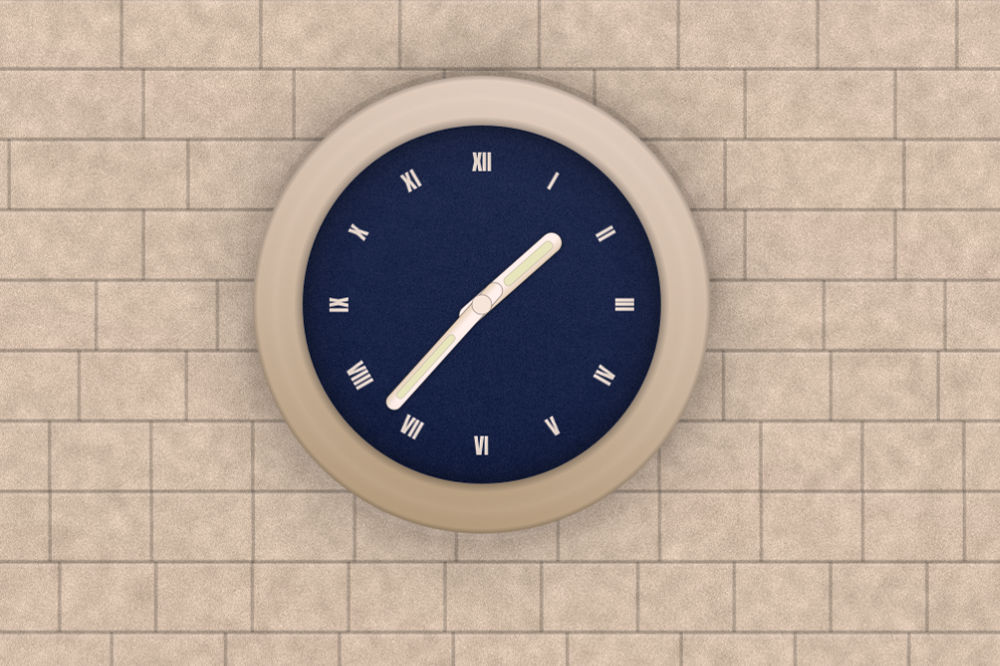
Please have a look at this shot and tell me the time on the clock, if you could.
1:37
